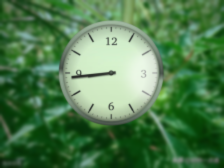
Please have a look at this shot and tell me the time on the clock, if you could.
8:44
